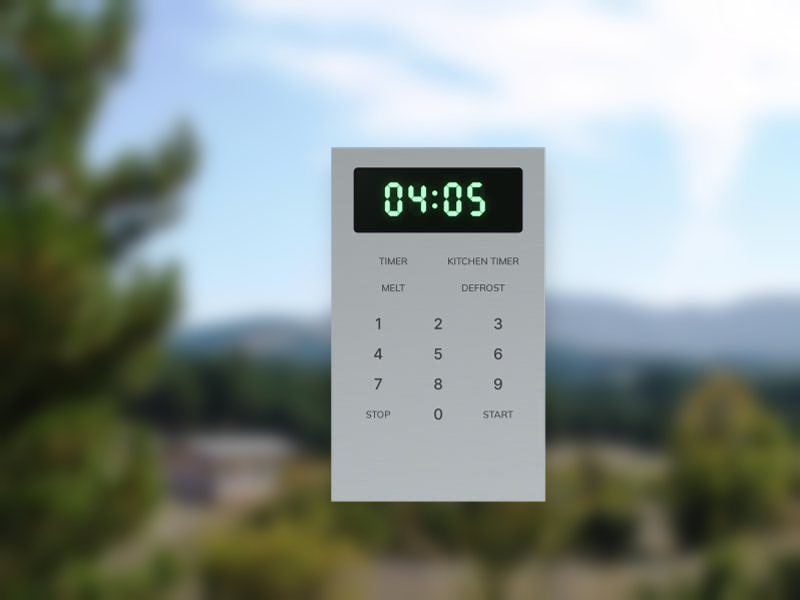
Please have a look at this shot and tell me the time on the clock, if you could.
4:05
